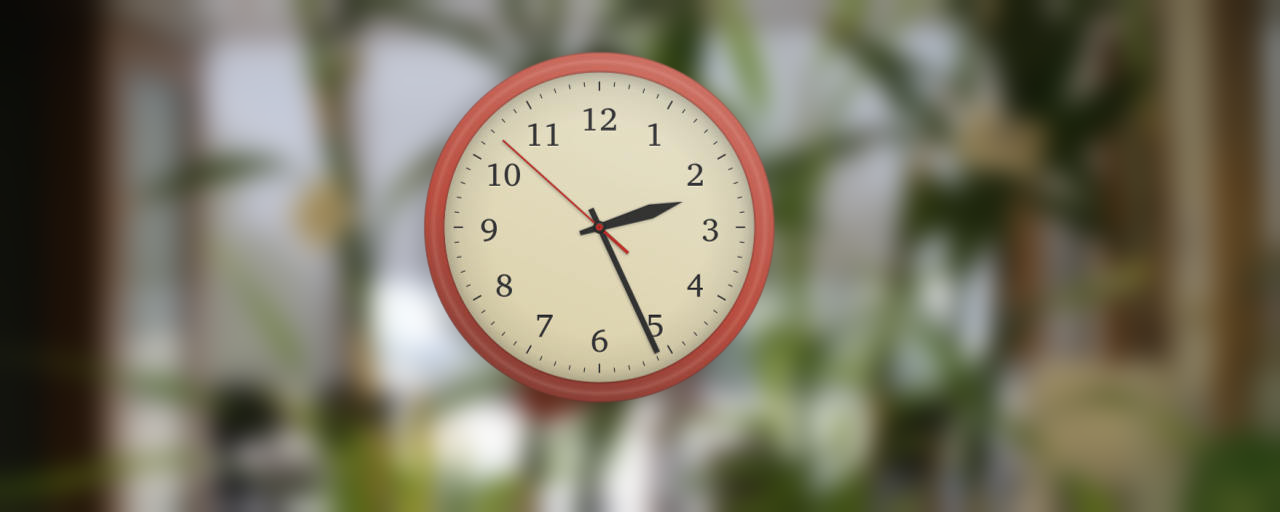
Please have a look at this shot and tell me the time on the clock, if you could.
2:25:52
